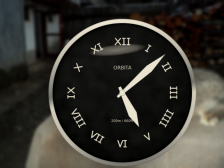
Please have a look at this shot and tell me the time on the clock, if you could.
5:08
